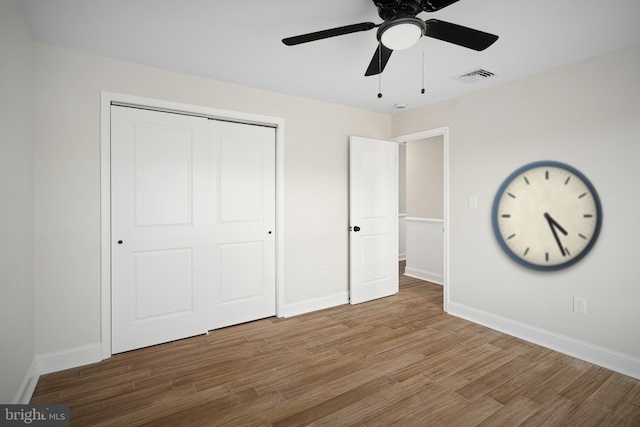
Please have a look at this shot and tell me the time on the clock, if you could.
4:26
